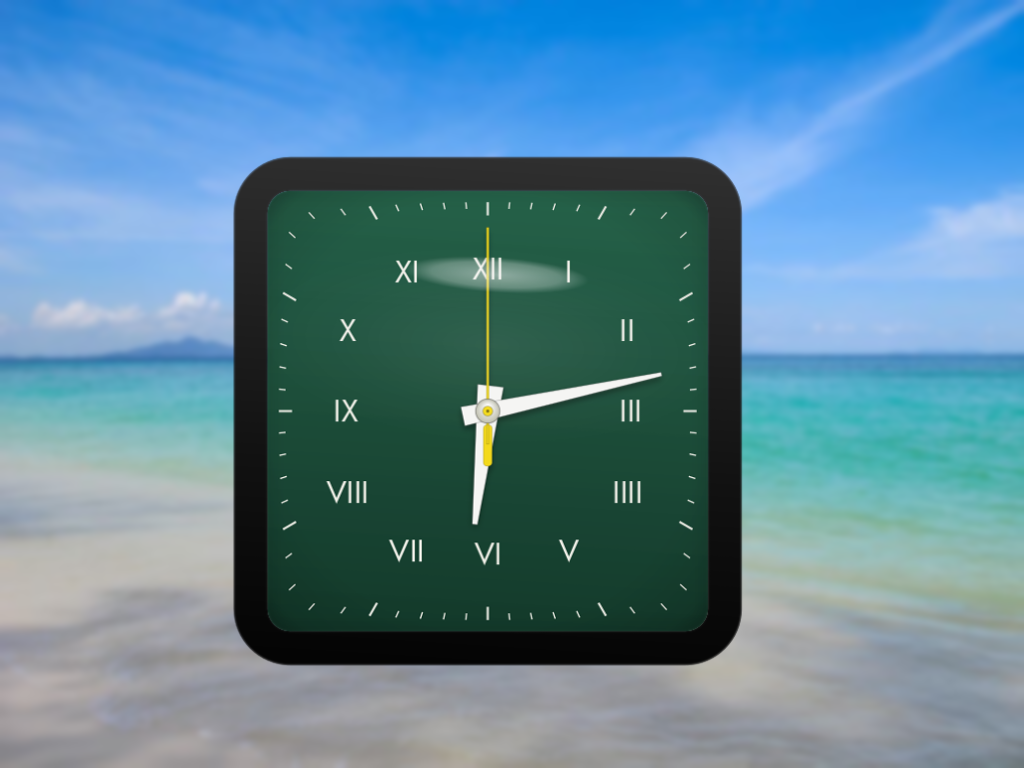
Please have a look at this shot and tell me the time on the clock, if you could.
6:13:00
